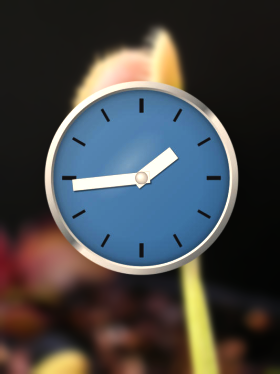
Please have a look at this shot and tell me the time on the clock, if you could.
1:44
